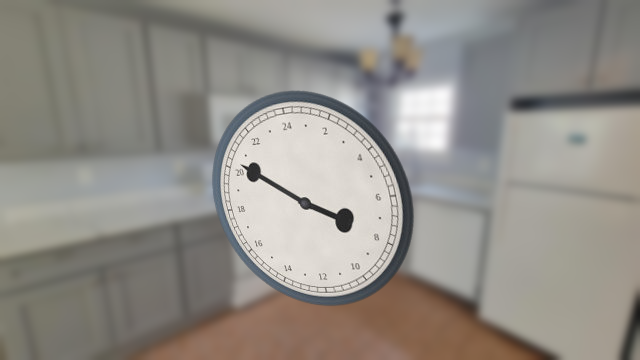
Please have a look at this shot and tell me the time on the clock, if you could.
7:51
